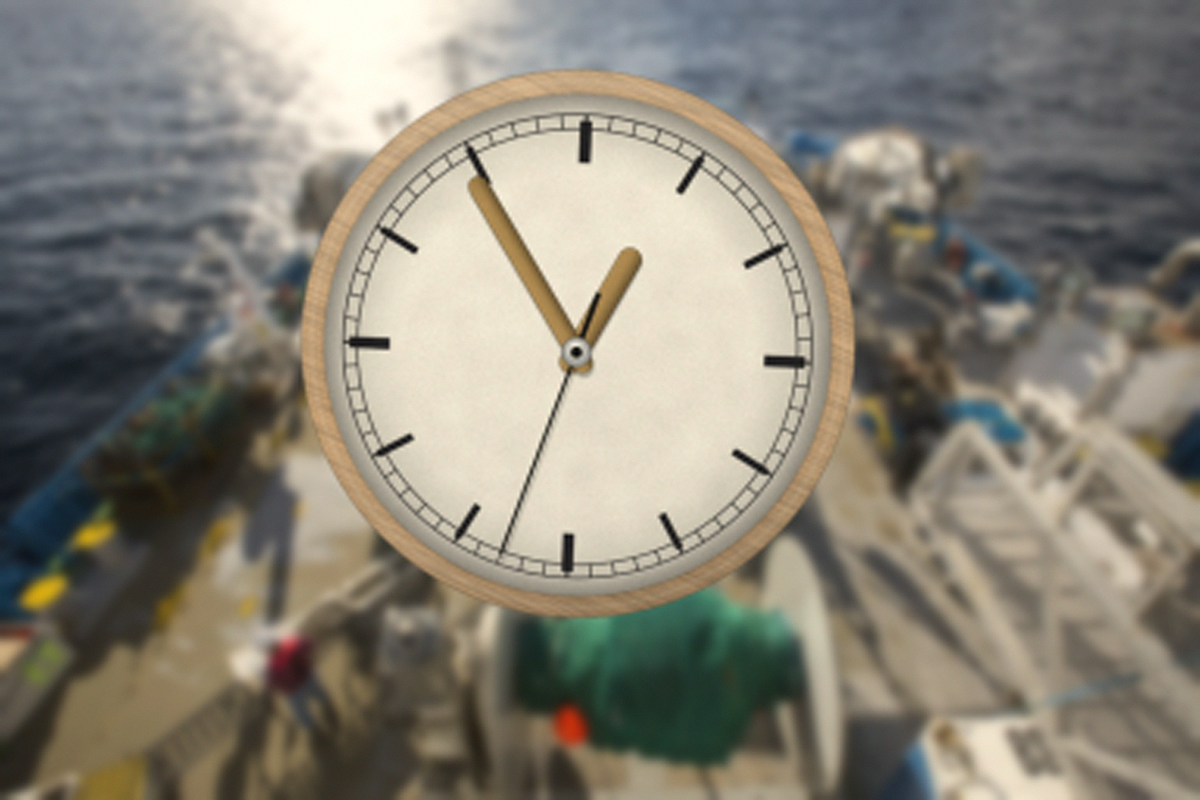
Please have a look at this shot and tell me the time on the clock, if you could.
12:54:33
